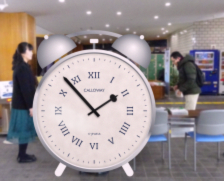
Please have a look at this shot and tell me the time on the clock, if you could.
1:53
